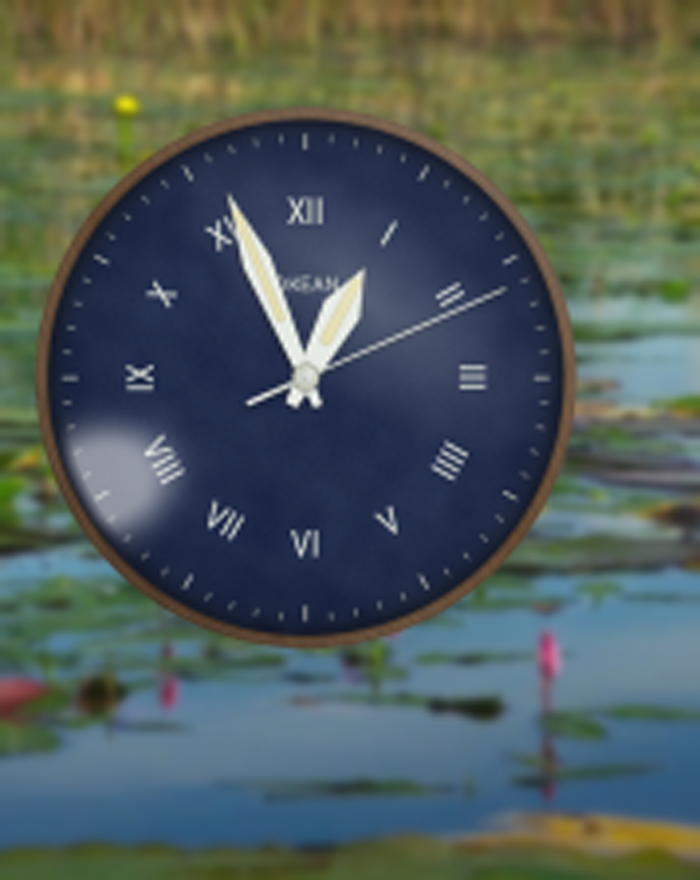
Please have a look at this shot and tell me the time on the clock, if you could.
12:56:11
